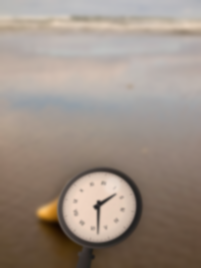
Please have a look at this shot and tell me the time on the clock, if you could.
1:28
